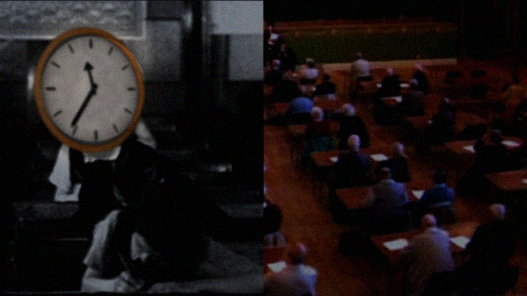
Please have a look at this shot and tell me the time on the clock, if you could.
11:36
